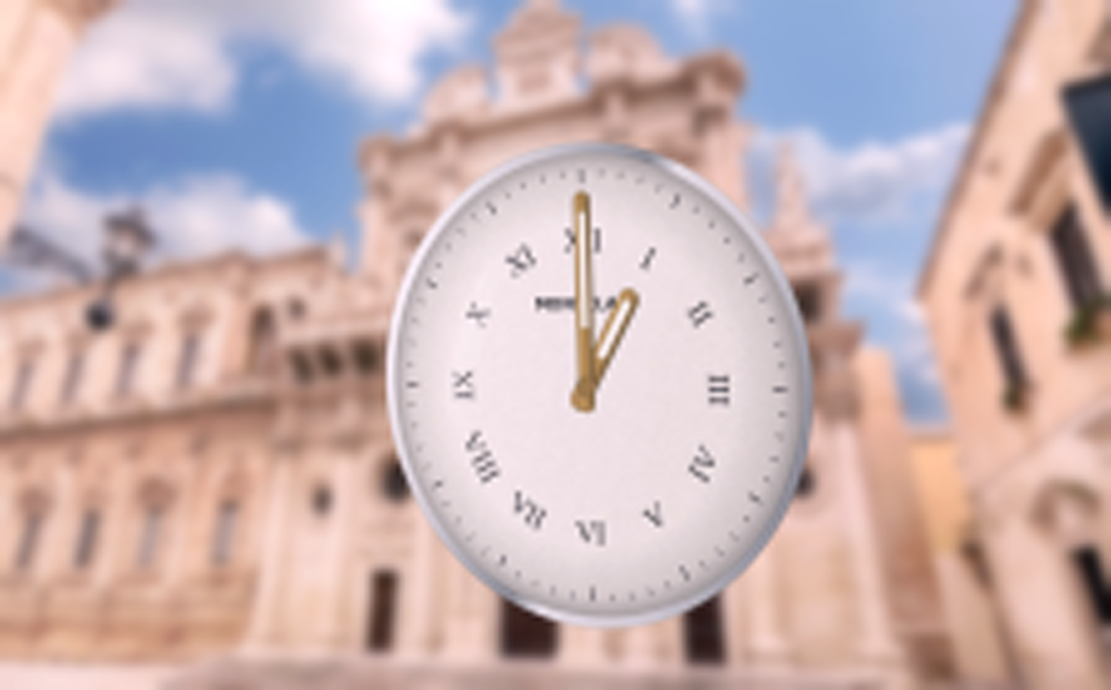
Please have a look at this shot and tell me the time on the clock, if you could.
1:00
